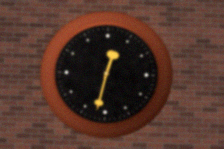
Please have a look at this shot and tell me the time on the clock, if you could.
12:32
